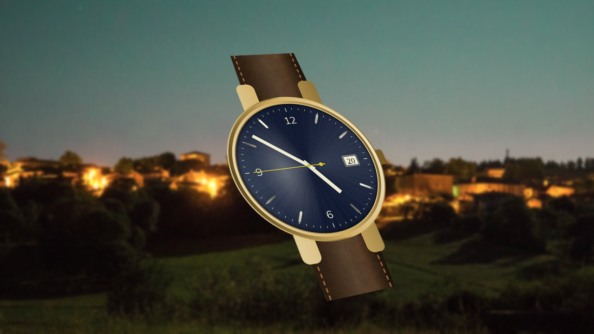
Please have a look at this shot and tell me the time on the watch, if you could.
4:51:45
